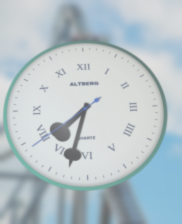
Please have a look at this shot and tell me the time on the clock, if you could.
7:32:39
